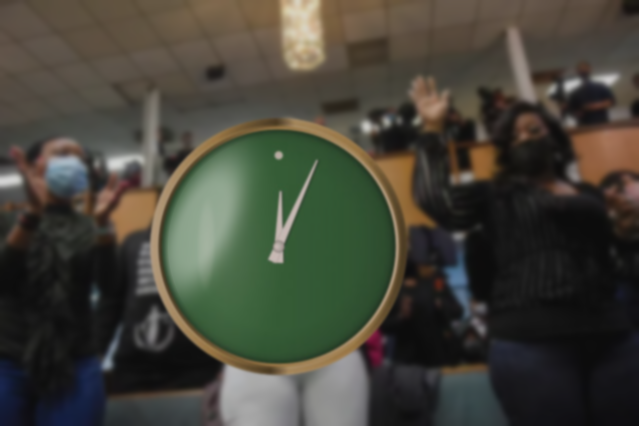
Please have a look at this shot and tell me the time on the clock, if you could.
12:04
